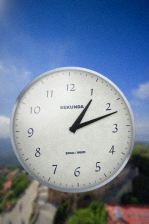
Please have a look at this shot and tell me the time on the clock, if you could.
1:12
